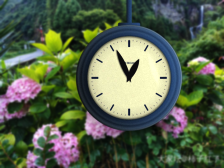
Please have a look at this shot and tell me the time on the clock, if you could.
12:56
